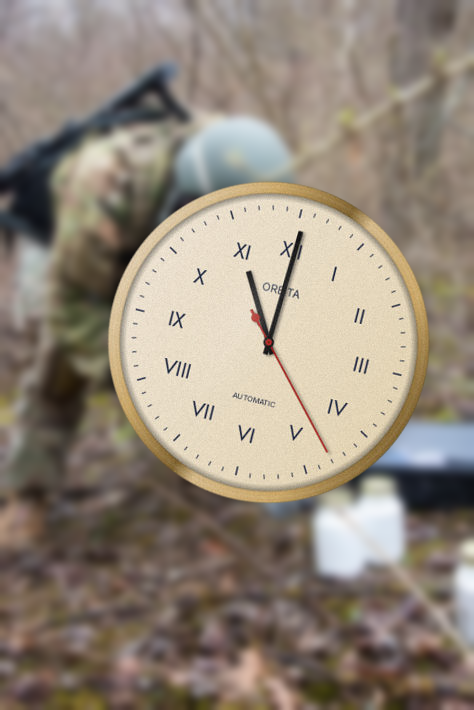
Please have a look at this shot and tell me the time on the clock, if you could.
11:00:23
